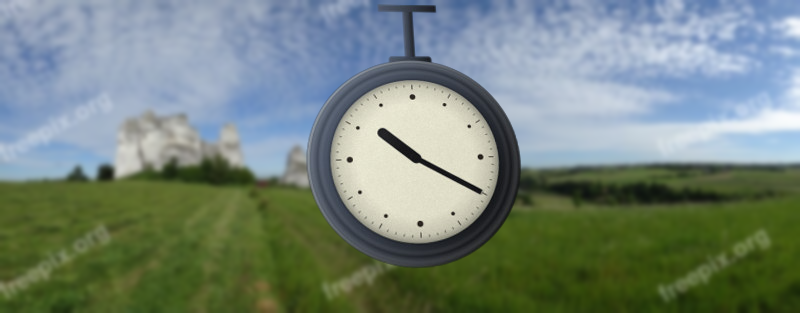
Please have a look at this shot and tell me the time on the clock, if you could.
10:20
